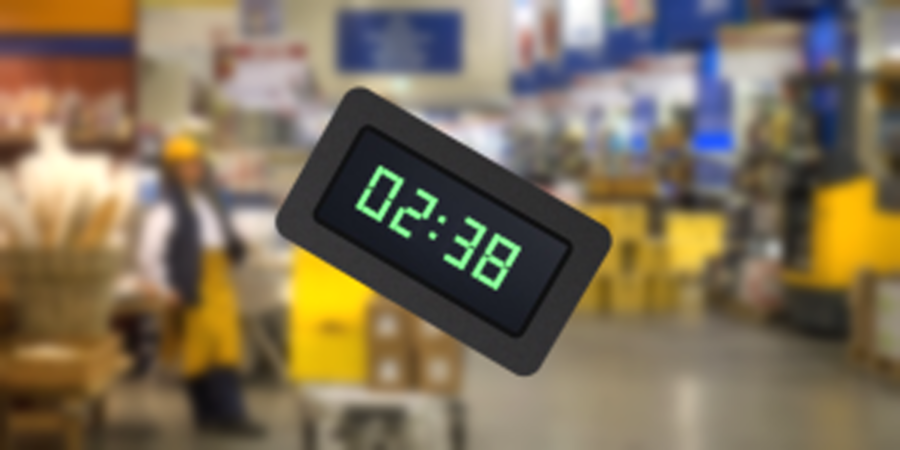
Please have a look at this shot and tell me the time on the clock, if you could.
2:38
